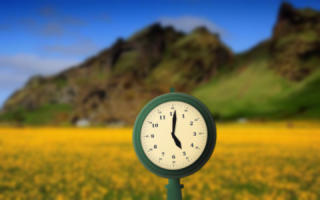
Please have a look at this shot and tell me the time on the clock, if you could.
5:01
